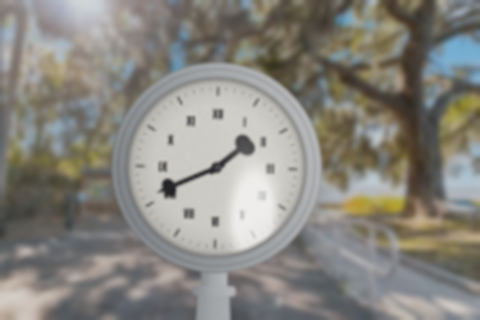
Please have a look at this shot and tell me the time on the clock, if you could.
1:41
